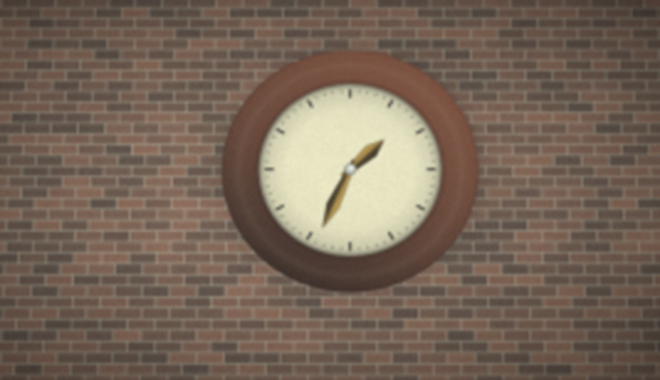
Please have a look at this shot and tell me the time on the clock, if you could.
1:34
